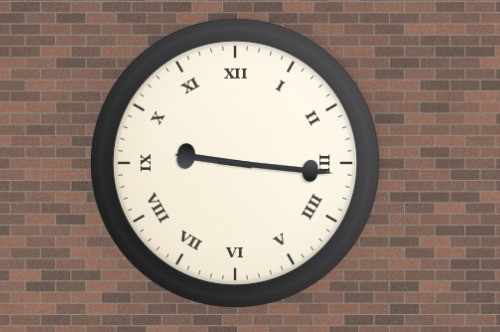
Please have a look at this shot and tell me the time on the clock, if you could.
9:16
